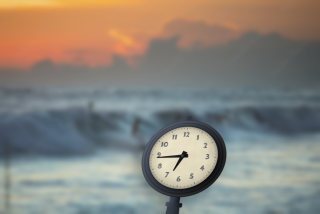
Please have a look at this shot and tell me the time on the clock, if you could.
6:44
